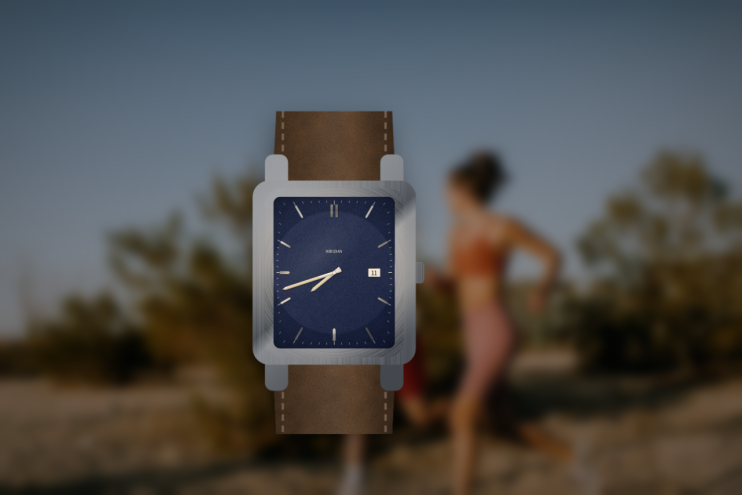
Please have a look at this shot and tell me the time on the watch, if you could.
7:42
